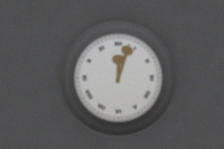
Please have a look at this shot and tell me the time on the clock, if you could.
12:03
